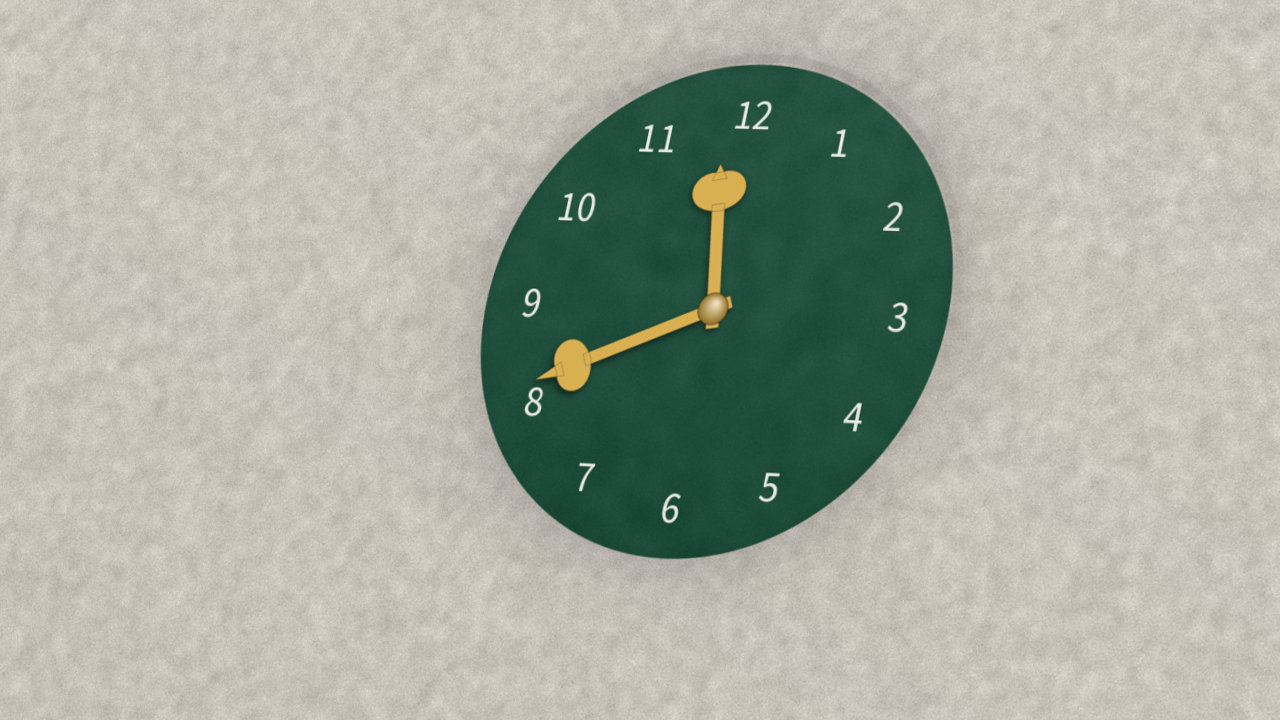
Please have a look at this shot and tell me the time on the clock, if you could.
11:41
